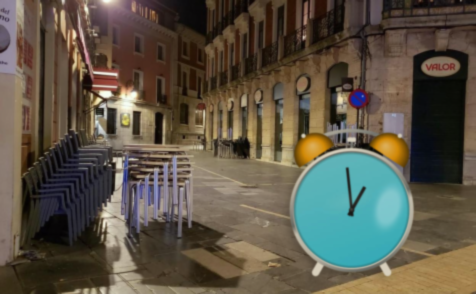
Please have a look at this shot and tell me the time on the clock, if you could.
12:59
